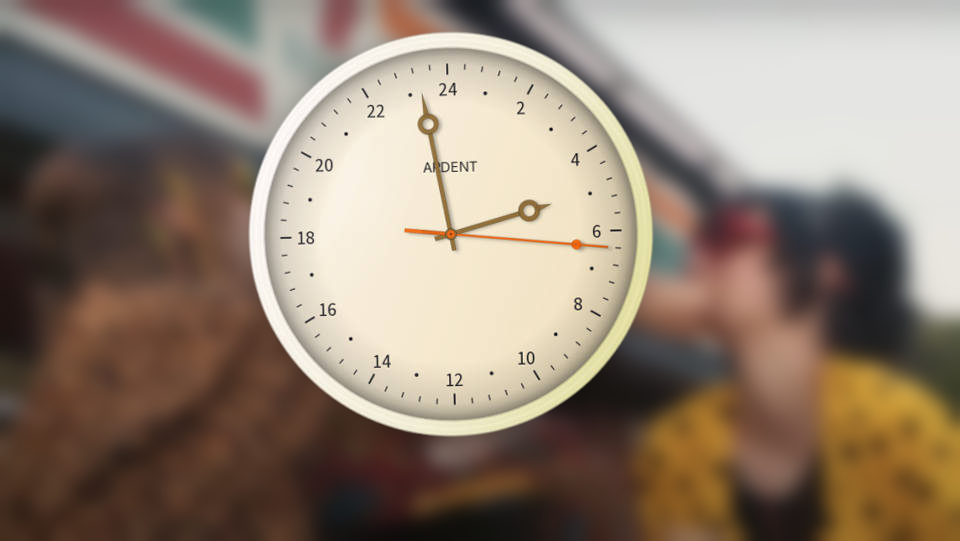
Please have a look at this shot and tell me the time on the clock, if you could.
4:58:16
